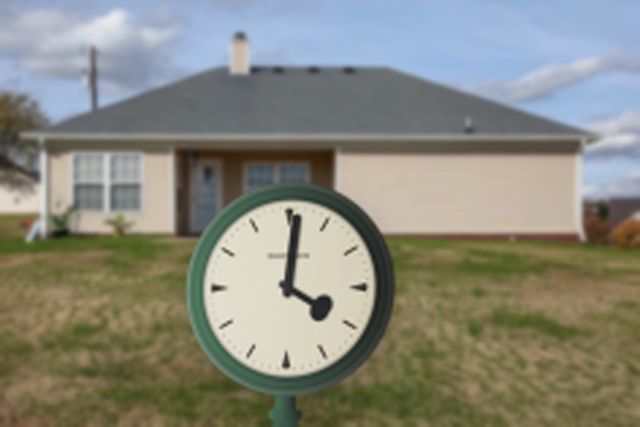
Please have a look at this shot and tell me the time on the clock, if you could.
4:01
